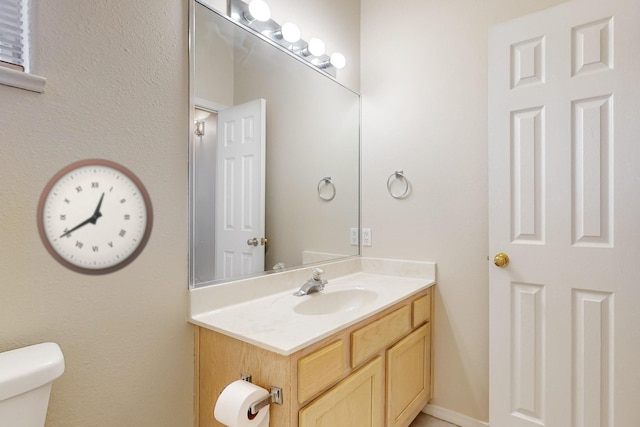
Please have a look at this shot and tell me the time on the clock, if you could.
12:40
